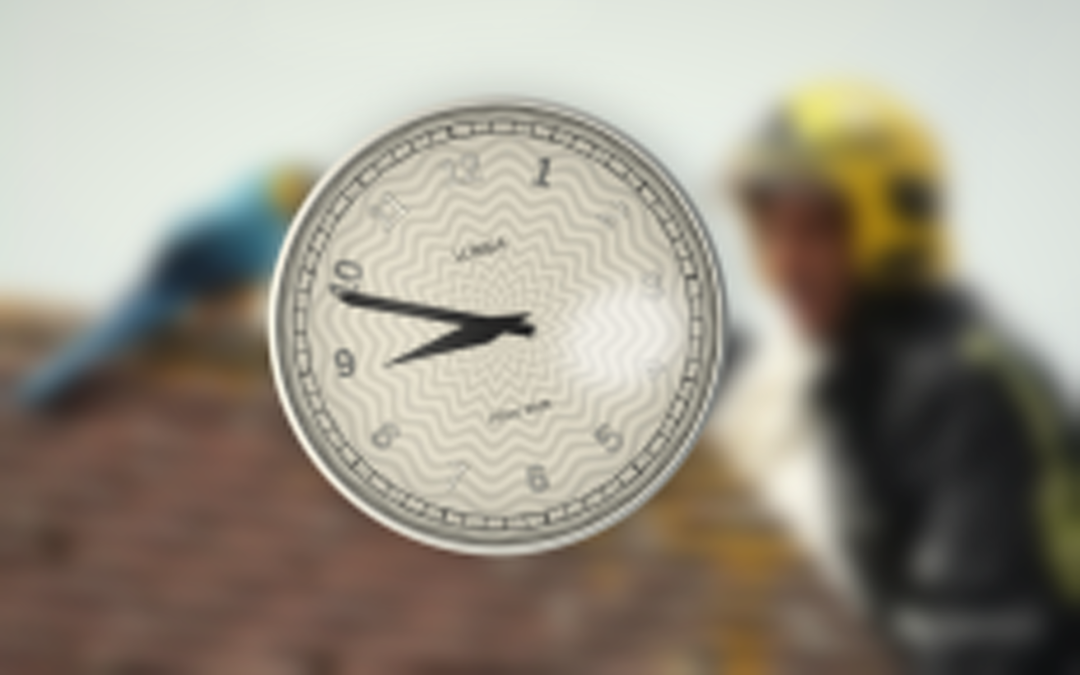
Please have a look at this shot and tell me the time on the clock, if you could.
8:49
